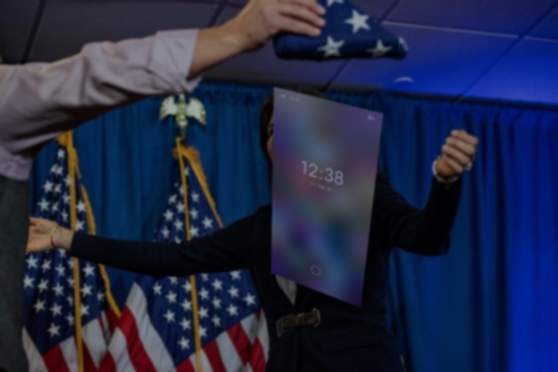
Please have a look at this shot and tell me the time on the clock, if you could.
12:38
